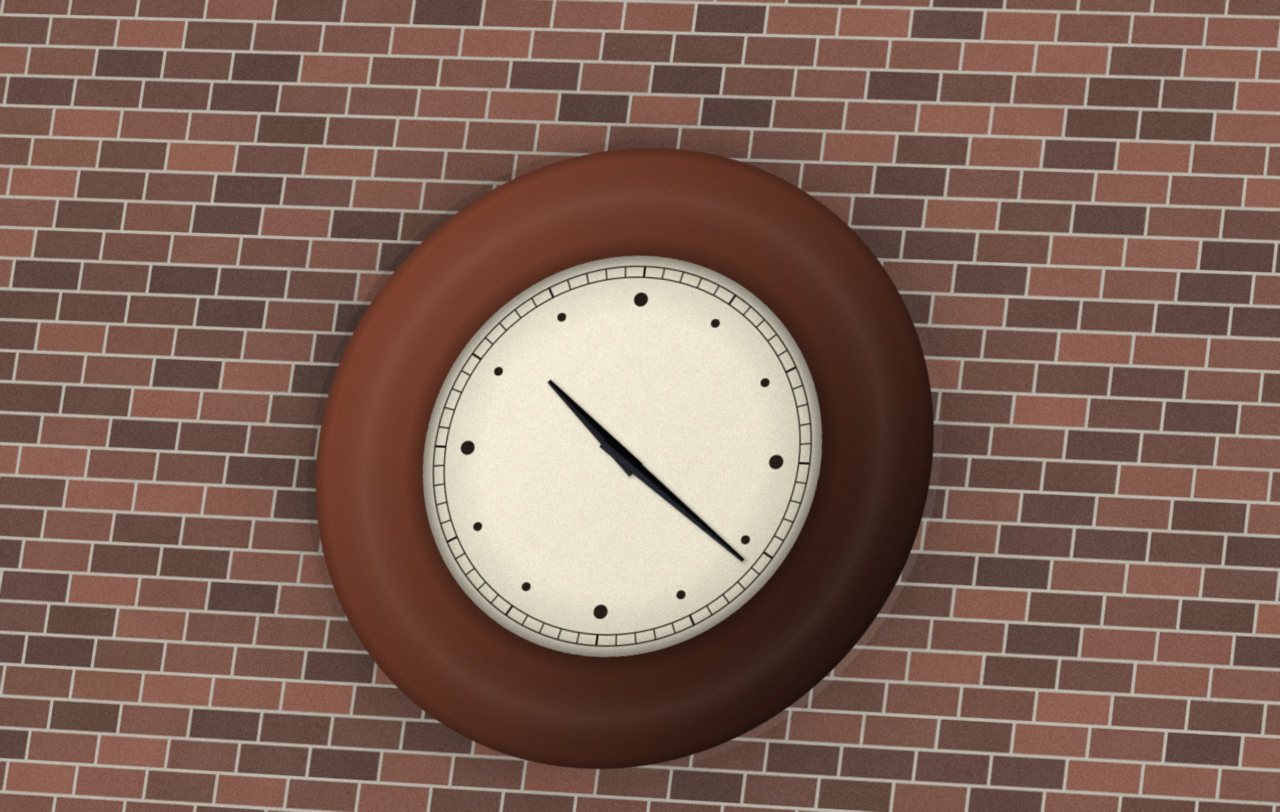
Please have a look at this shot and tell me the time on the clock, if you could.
10:21
